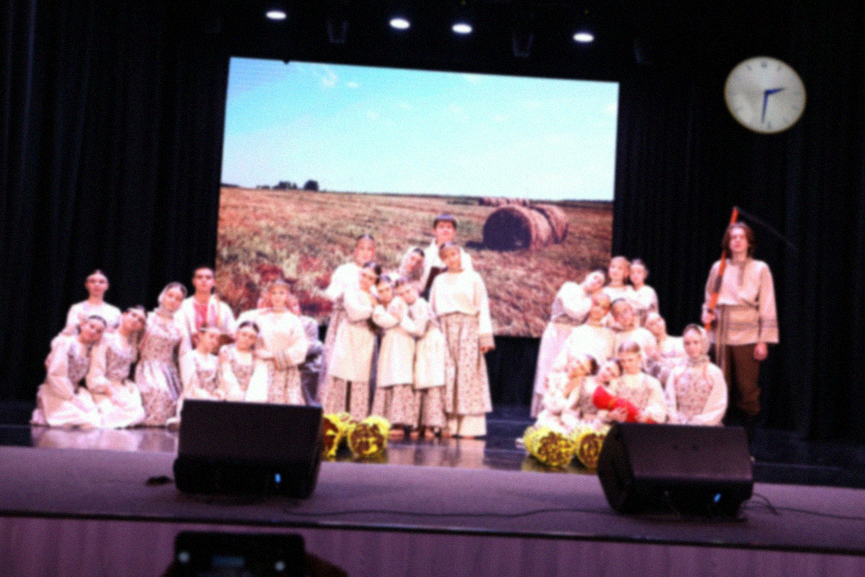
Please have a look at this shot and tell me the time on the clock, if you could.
2:32
